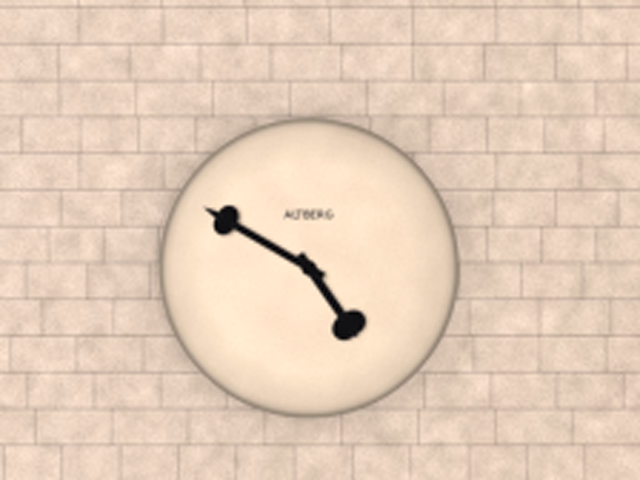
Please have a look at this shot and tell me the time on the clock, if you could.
4:50
